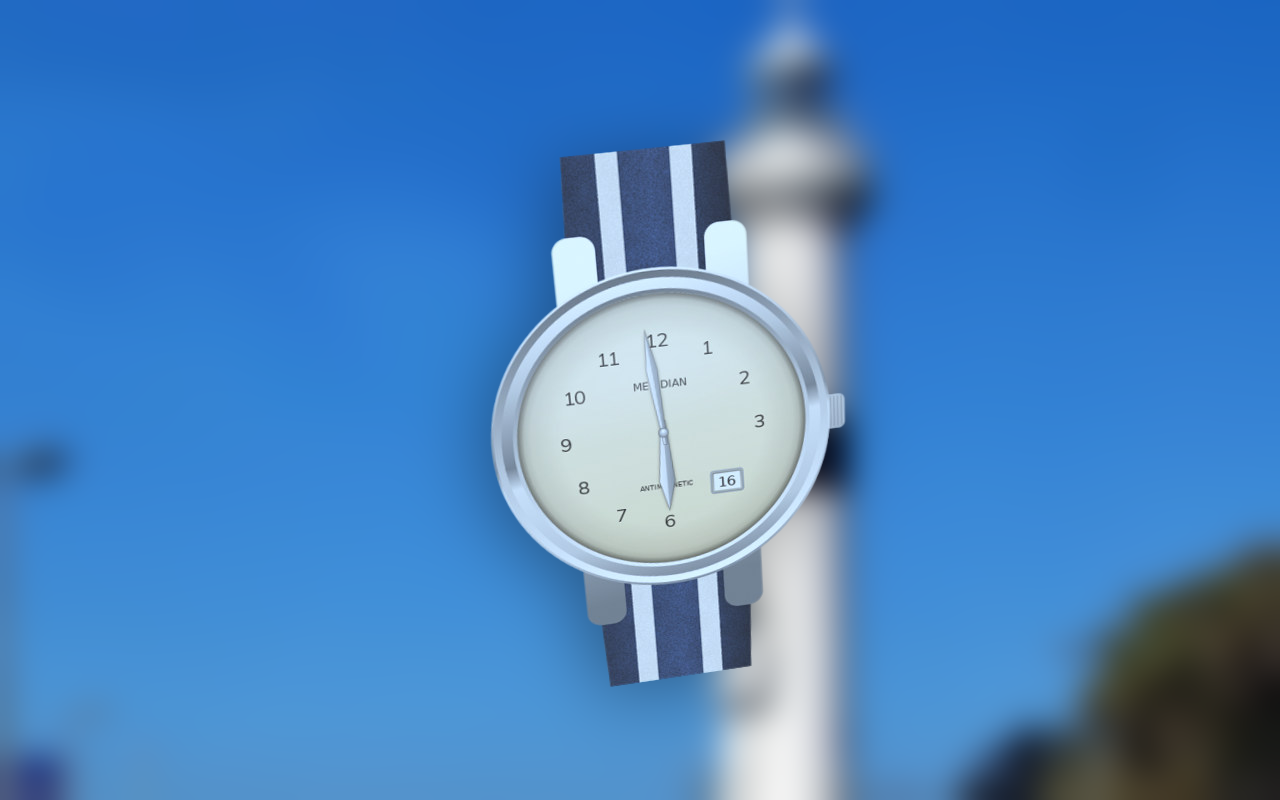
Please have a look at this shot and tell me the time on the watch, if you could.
5:59
